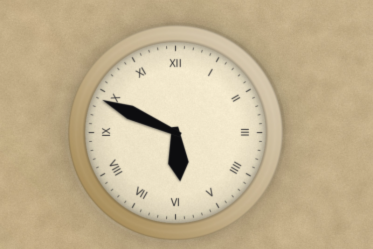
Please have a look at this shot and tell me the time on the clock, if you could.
5:49
